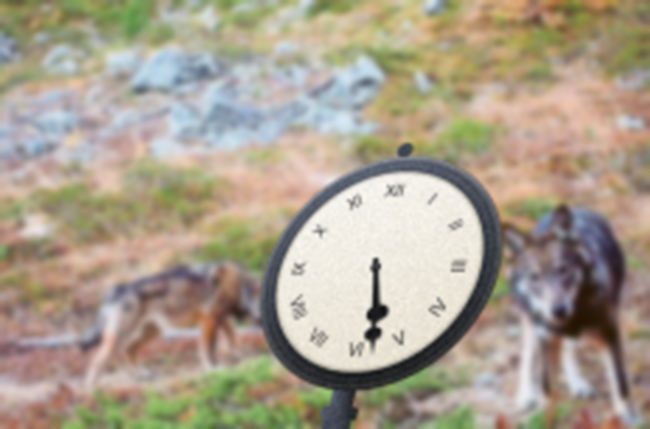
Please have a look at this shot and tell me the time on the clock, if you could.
5:28
